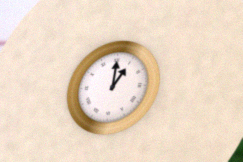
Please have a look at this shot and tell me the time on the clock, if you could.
1:00
